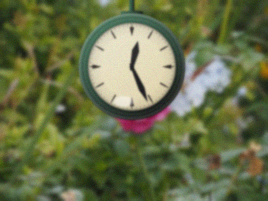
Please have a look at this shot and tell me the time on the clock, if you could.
12:26
